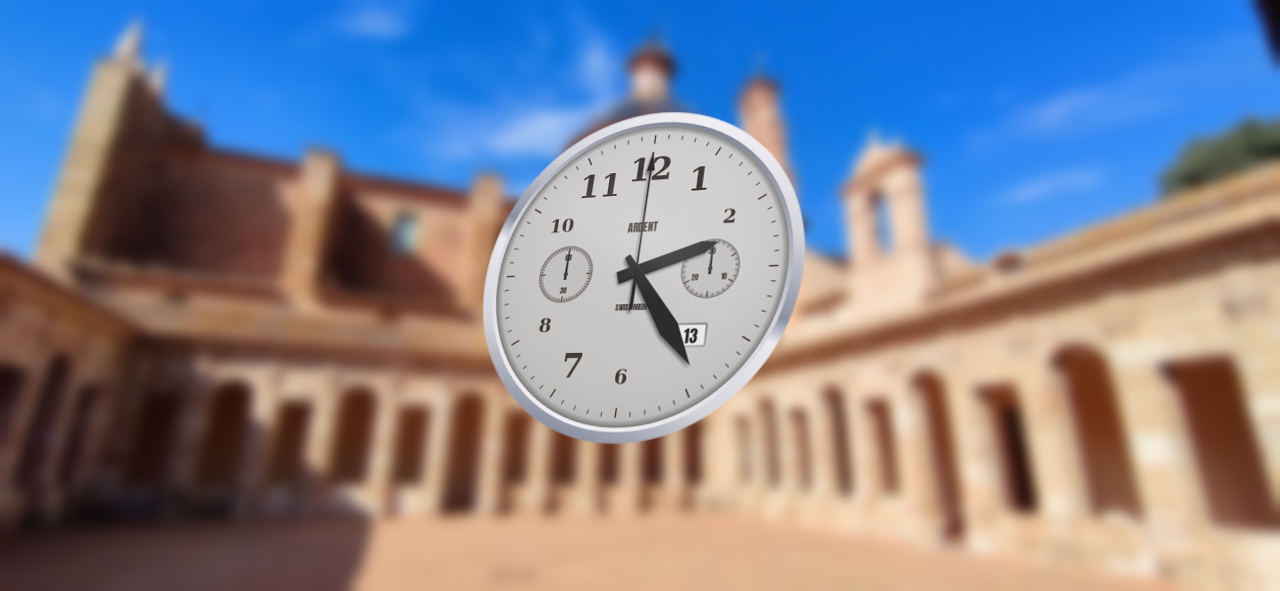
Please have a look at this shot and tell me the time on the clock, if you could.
2:24
